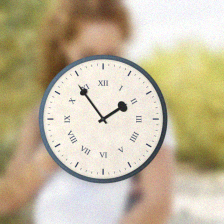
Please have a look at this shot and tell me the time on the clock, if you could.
1:54
